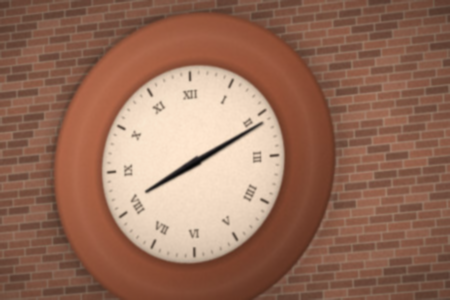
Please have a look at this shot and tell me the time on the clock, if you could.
8:11
